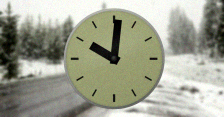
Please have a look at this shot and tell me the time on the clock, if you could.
10:01
